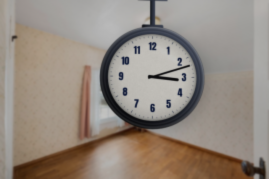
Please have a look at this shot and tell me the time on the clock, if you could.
3:12
